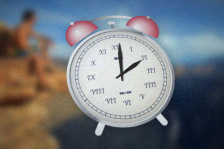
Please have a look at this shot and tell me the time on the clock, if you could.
2:01
